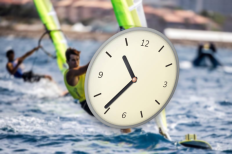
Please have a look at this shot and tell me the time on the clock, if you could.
10:36
